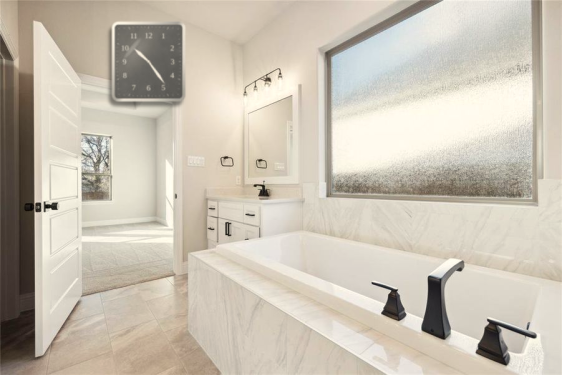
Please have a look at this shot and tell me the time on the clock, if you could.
10:24
